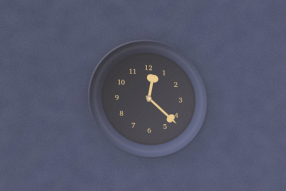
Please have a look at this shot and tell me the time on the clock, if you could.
12:22
